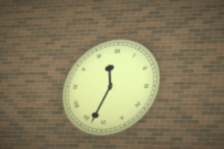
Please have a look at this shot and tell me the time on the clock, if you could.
11:33
